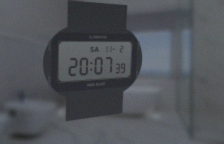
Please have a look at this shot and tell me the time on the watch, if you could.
20:07:39
